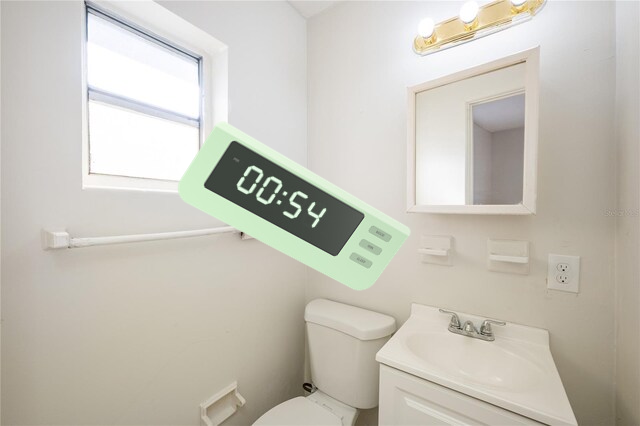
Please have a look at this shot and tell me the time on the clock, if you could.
0:54
